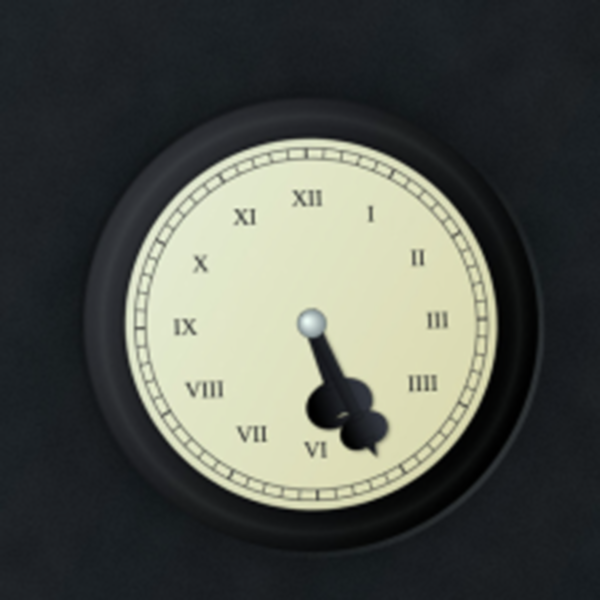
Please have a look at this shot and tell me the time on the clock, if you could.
5:26
